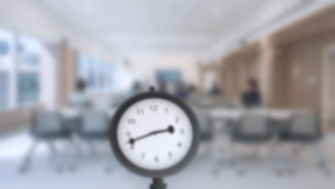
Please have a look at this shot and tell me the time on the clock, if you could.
2:42
